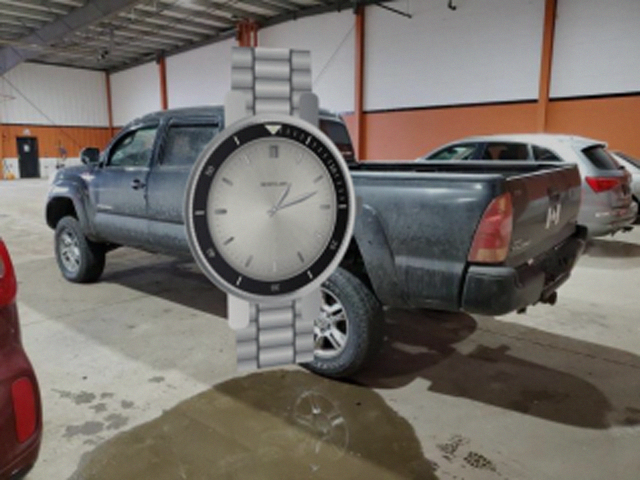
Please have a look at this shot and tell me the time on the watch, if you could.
1:12
